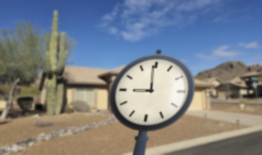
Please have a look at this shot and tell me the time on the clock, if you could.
8:59
